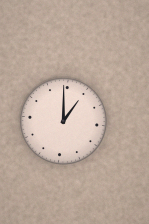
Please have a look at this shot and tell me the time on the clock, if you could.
12:59
